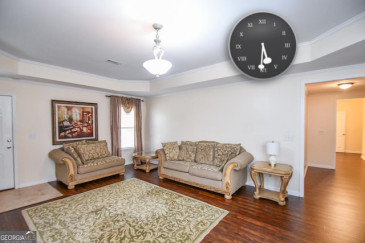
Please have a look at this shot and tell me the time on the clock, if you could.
5:31
